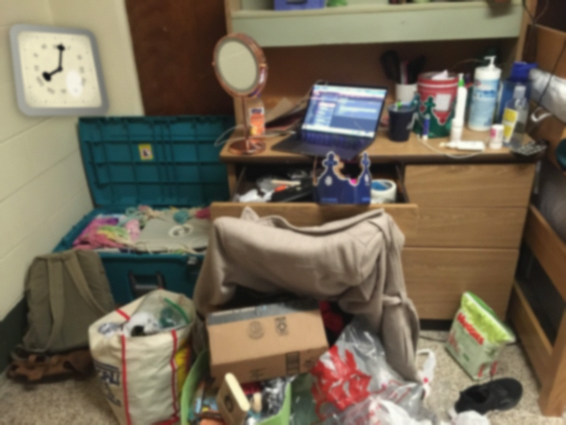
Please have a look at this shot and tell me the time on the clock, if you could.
8:02
